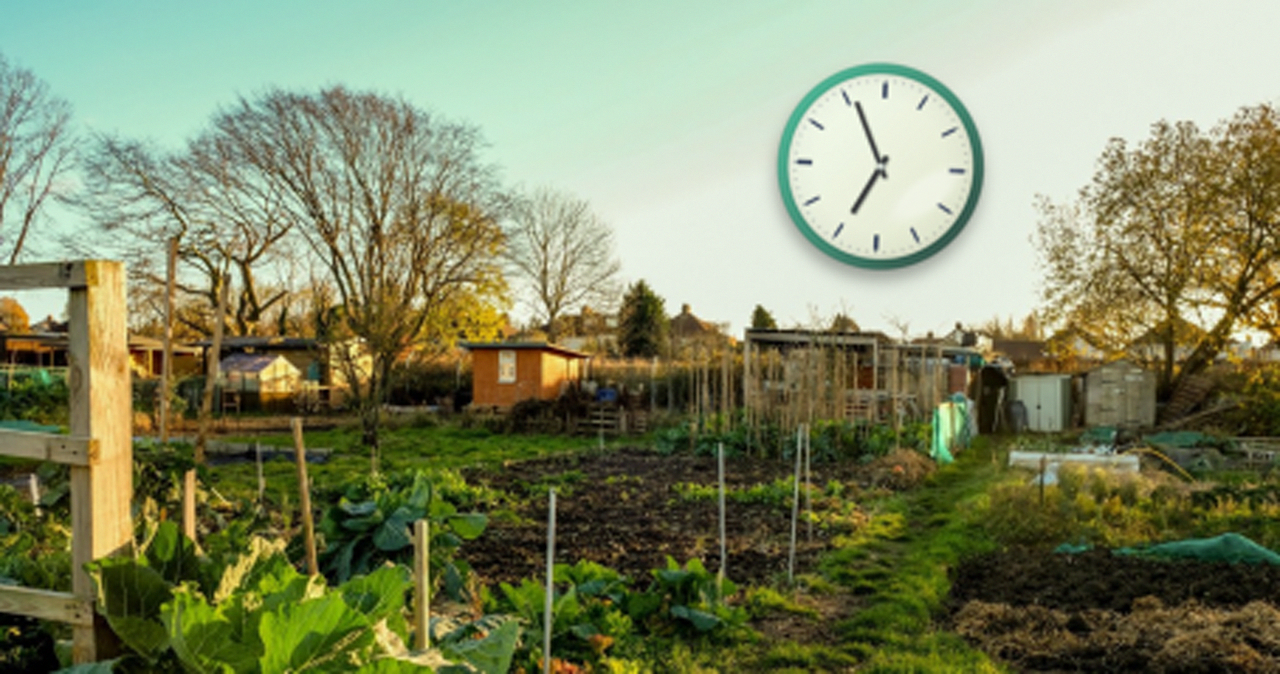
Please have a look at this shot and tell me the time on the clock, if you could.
6:56
